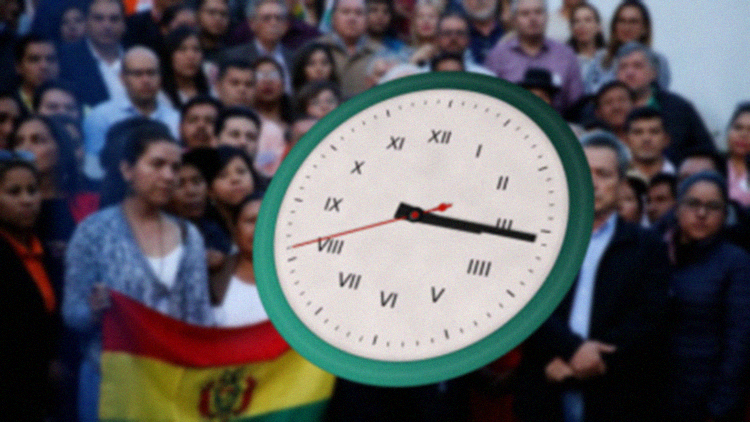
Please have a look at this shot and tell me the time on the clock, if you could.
3:15:41
